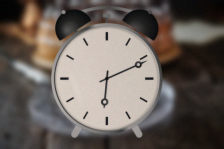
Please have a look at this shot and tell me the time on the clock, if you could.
6:11
